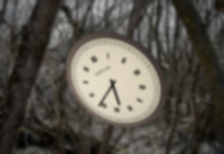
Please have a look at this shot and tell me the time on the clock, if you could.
6:41
